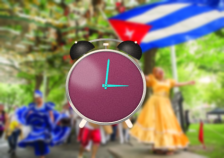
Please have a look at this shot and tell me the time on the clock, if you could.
3:01
